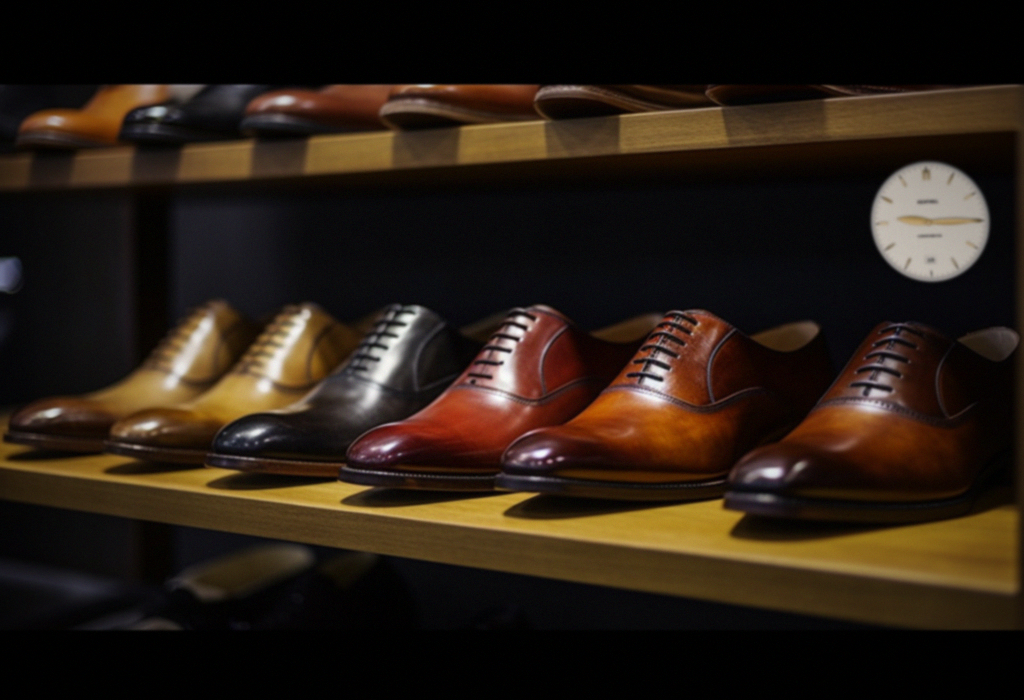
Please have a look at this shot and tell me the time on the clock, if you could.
9:15
